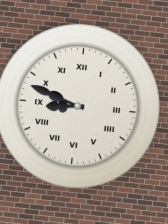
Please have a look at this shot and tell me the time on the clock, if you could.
8:48
